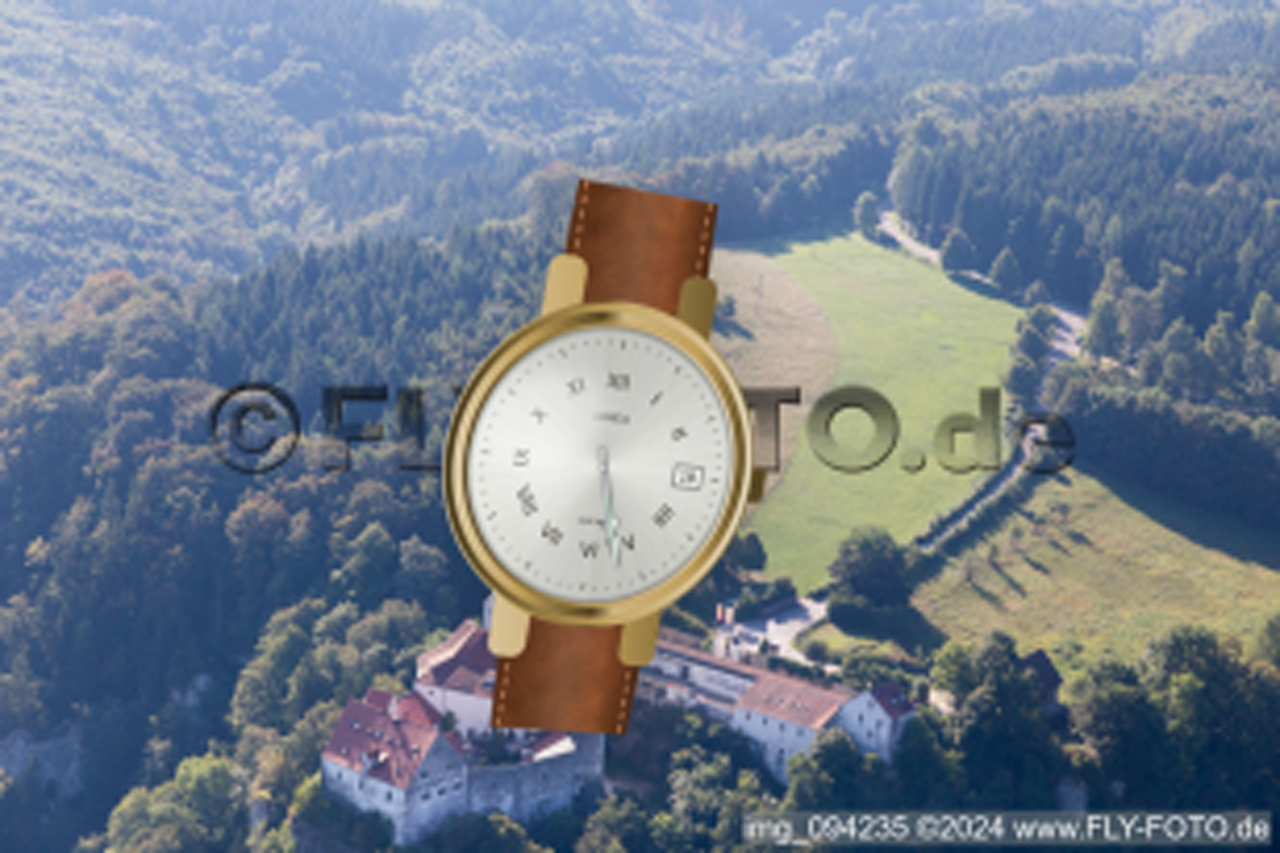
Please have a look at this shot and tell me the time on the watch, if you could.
5:27
